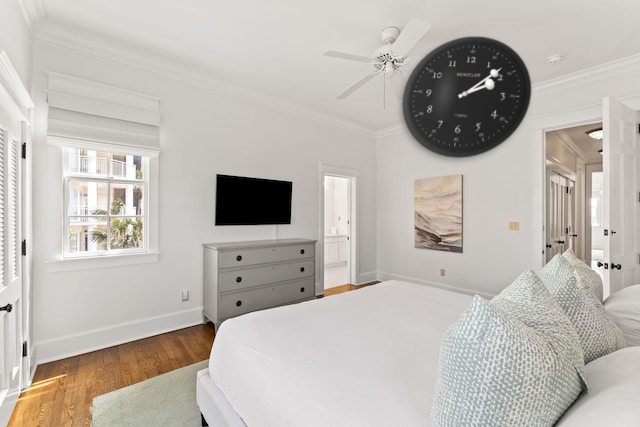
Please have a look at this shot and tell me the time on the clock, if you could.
2:08
